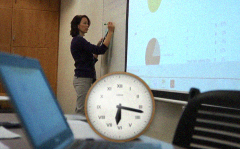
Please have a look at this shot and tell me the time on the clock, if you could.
6:17
